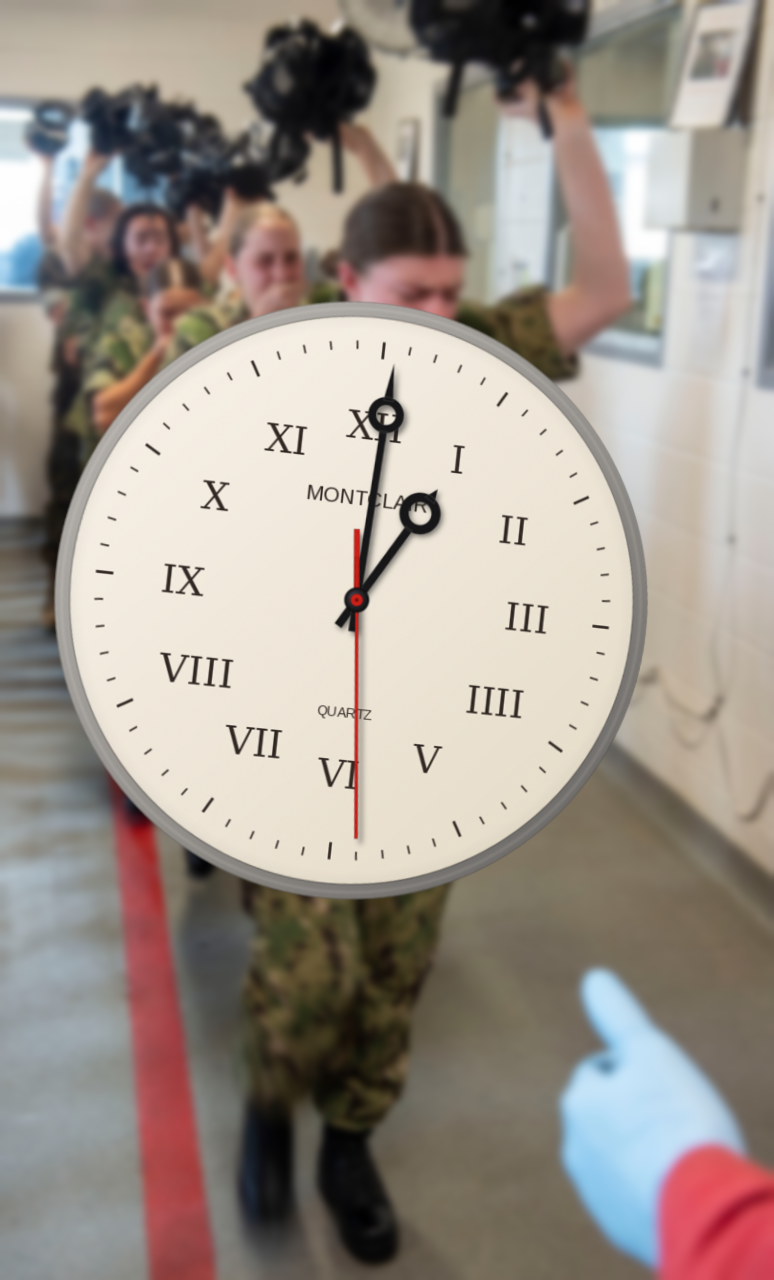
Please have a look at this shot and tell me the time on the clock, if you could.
1:00:29
